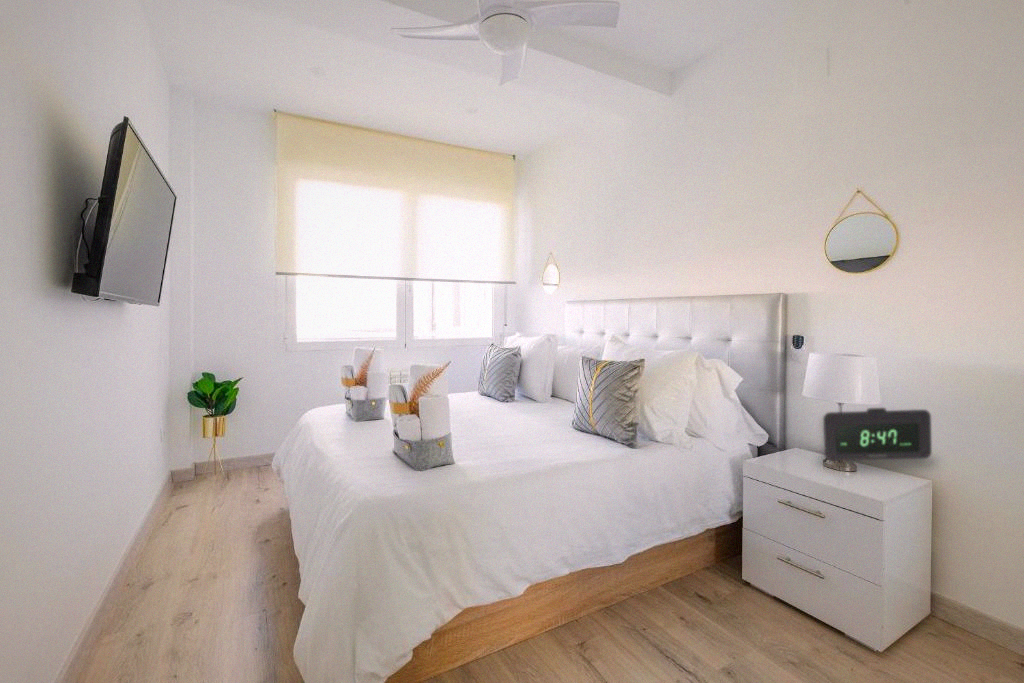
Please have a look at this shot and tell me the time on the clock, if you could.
8:47
